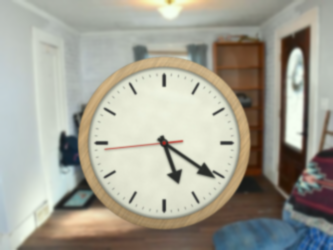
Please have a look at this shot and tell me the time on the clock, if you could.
5:20:44
